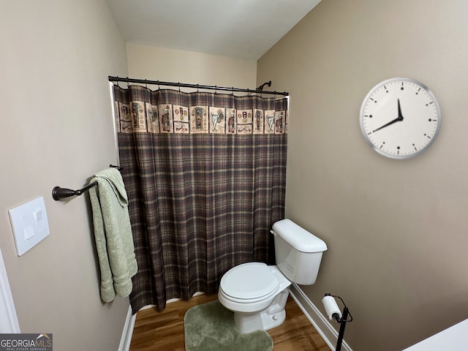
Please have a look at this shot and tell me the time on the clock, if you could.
11:40
